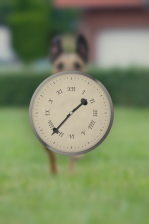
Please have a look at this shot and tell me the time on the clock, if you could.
1:37
